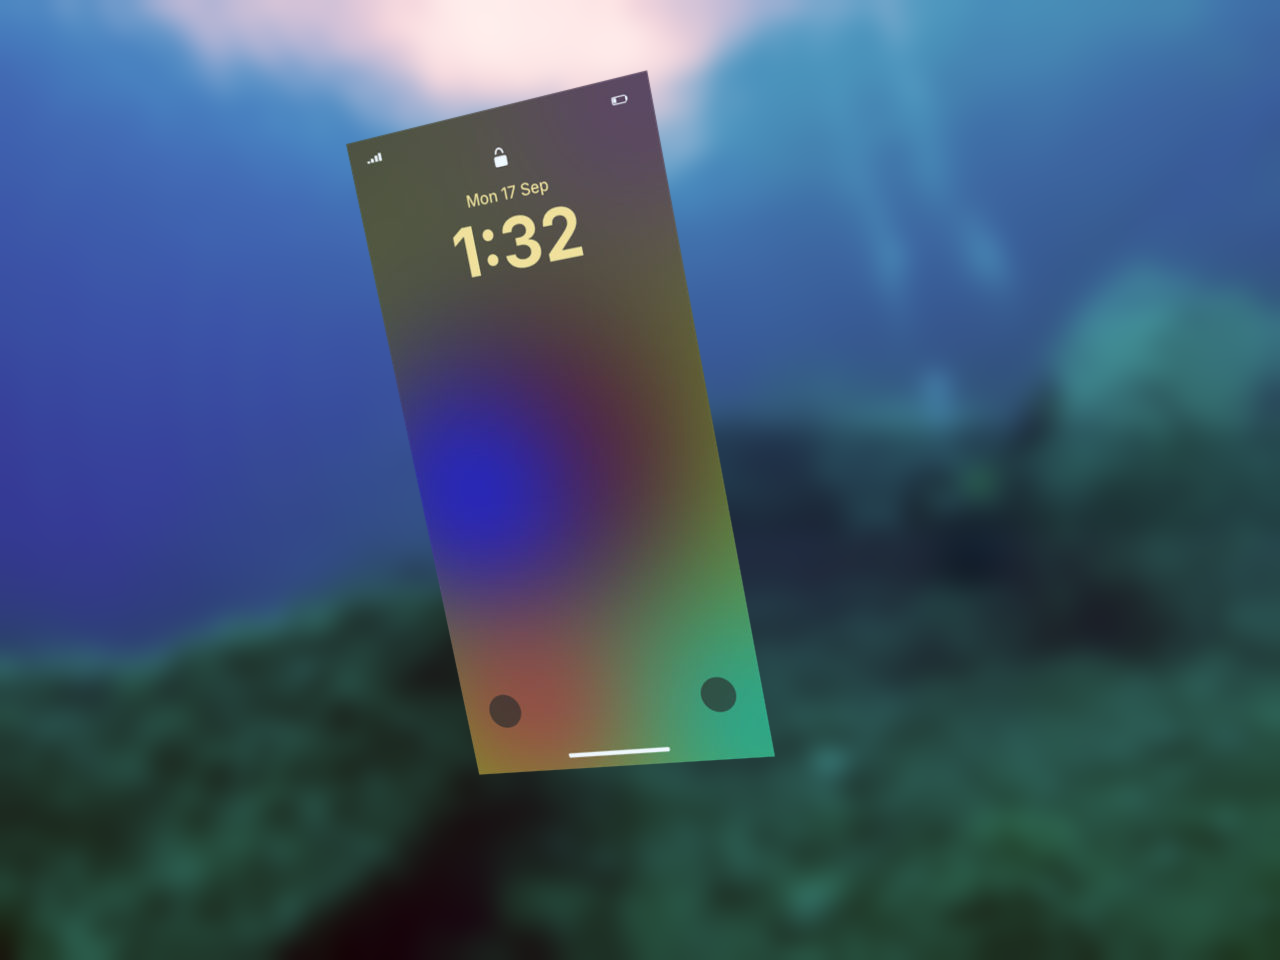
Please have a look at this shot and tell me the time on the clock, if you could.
1:32
